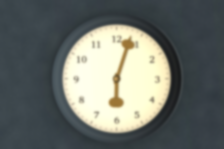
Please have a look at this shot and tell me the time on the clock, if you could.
6:03
